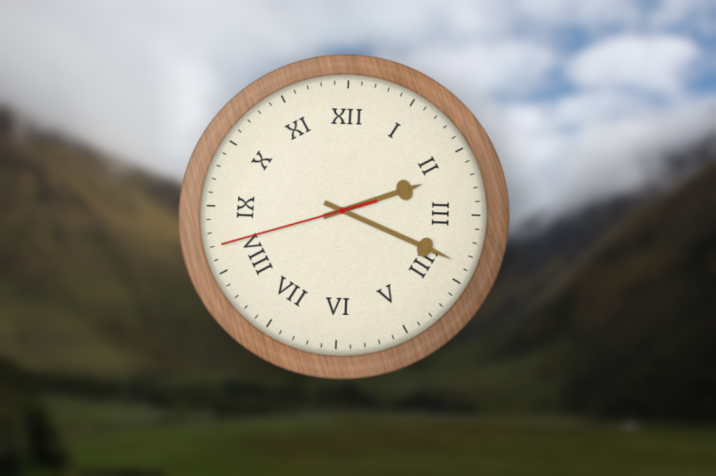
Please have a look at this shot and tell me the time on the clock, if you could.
2:18:42
